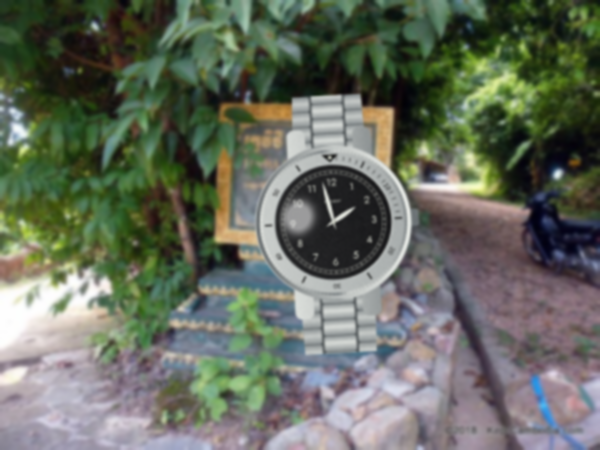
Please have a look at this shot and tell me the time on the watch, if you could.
1:58
